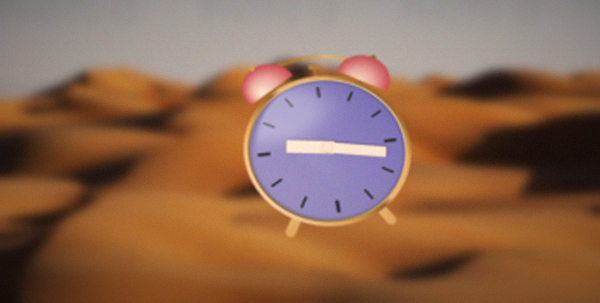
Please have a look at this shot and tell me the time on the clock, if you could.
9:17
